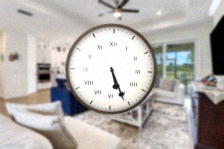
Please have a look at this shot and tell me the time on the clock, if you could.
5:26
